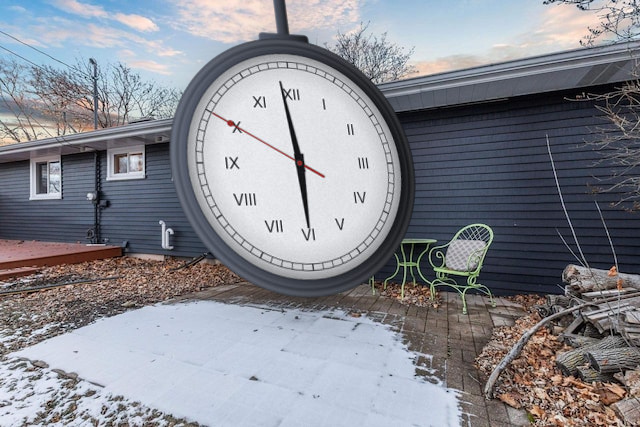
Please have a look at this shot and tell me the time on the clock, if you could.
5:58:50
